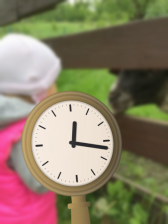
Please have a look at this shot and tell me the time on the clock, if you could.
12:17
